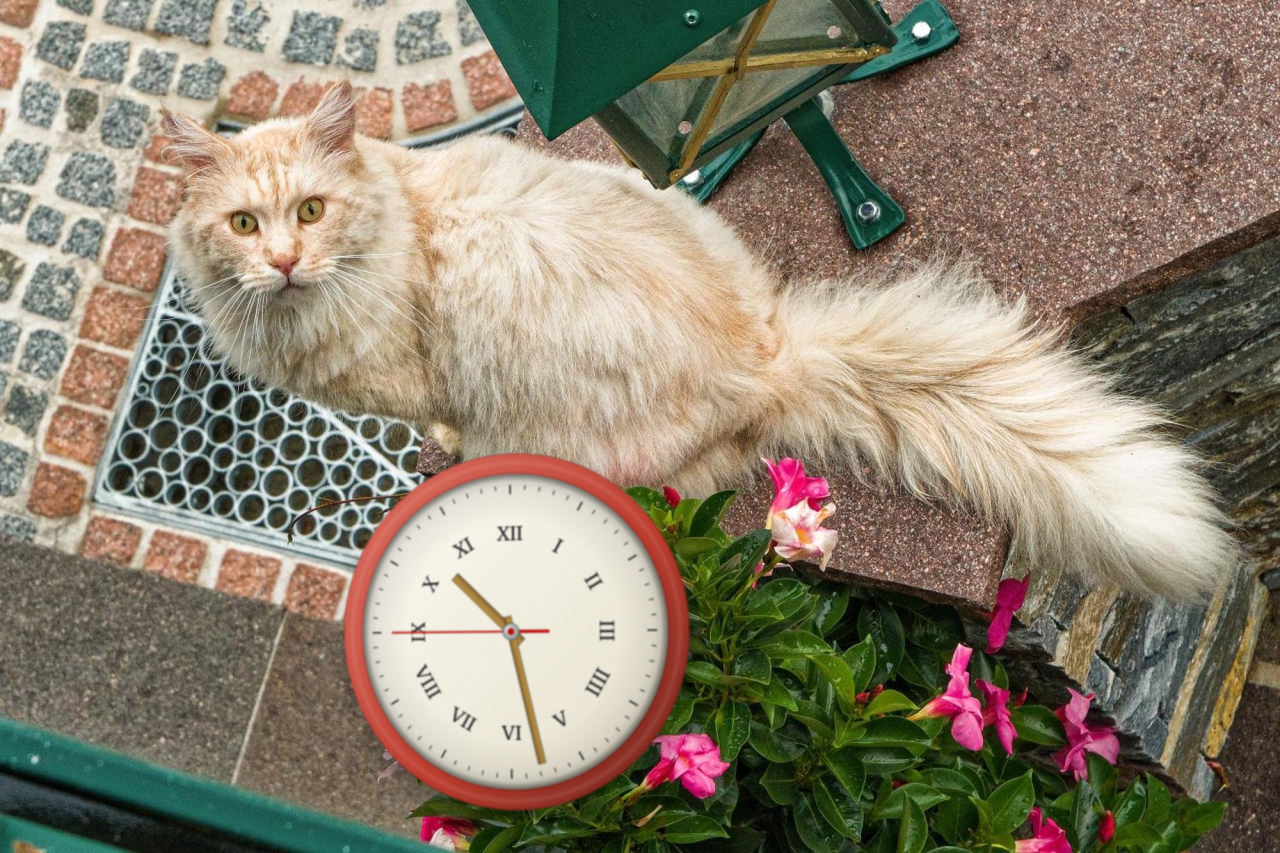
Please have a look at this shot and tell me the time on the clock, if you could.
10:27:45
